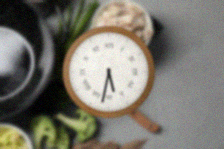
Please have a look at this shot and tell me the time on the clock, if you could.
5:32
